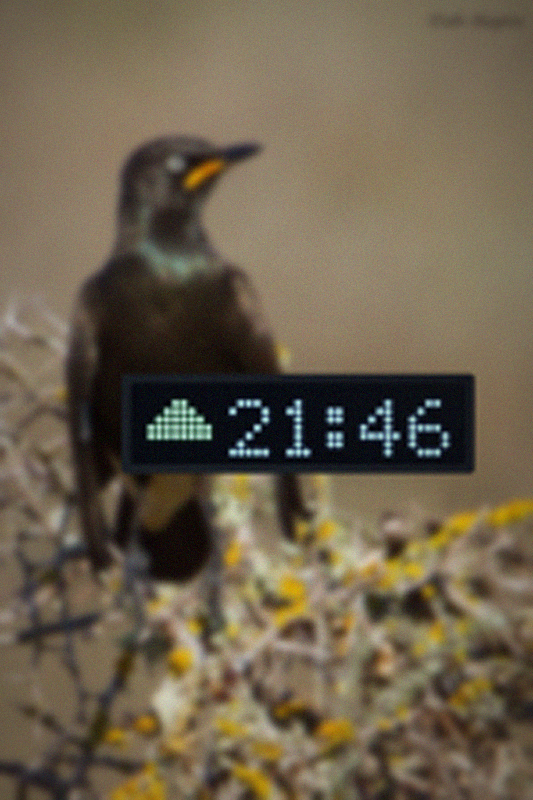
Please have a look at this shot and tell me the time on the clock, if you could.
21:46
